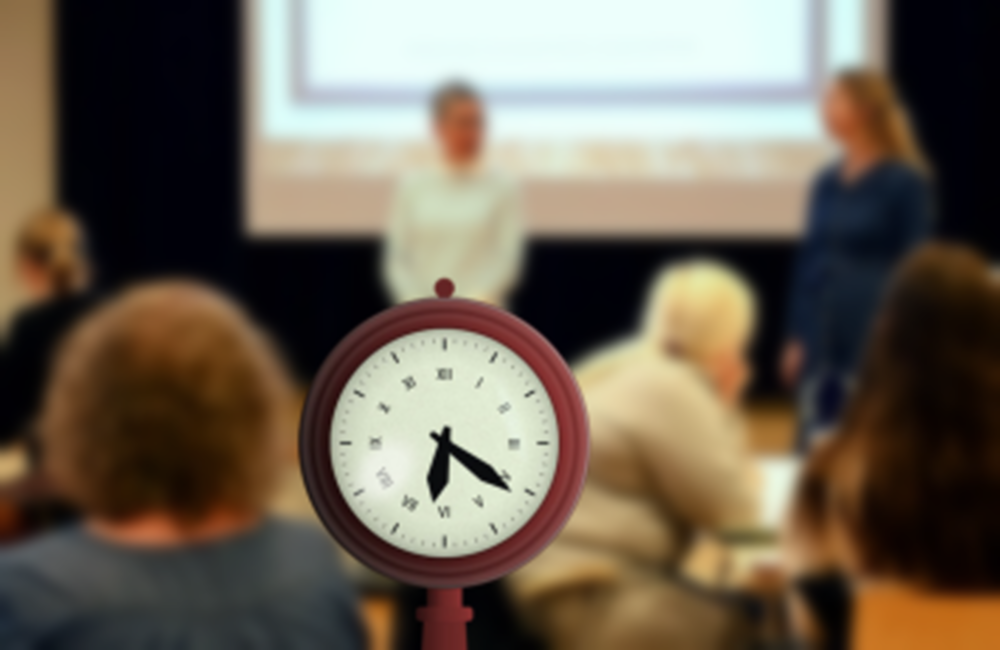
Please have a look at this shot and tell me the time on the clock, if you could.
6:21
